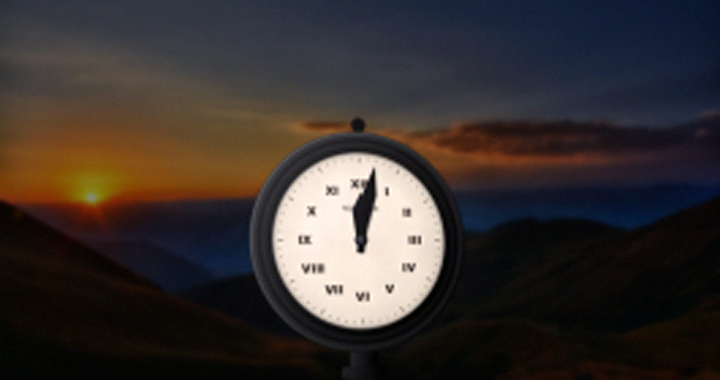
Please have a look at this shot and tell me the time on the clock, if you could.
12:02
